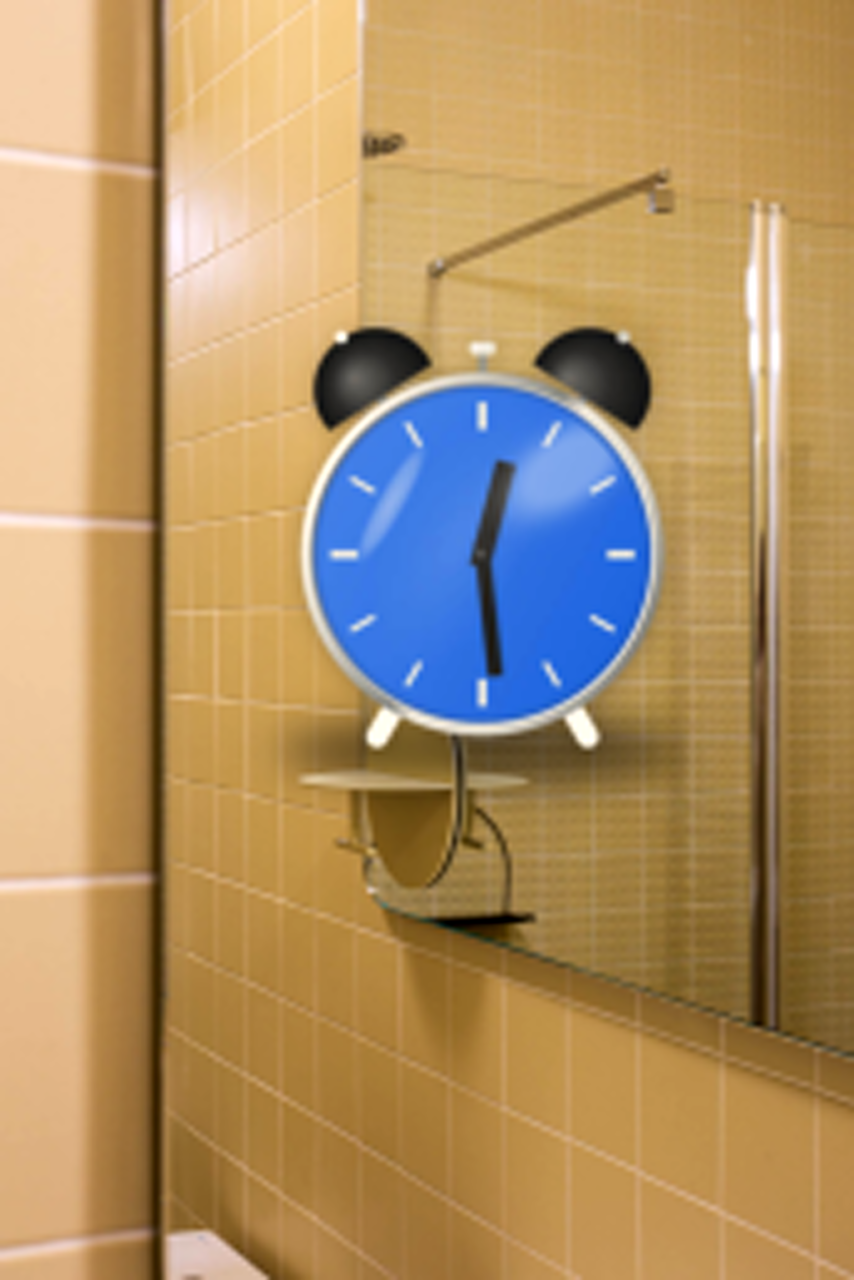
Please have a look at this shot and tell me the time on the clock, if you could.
12:29
